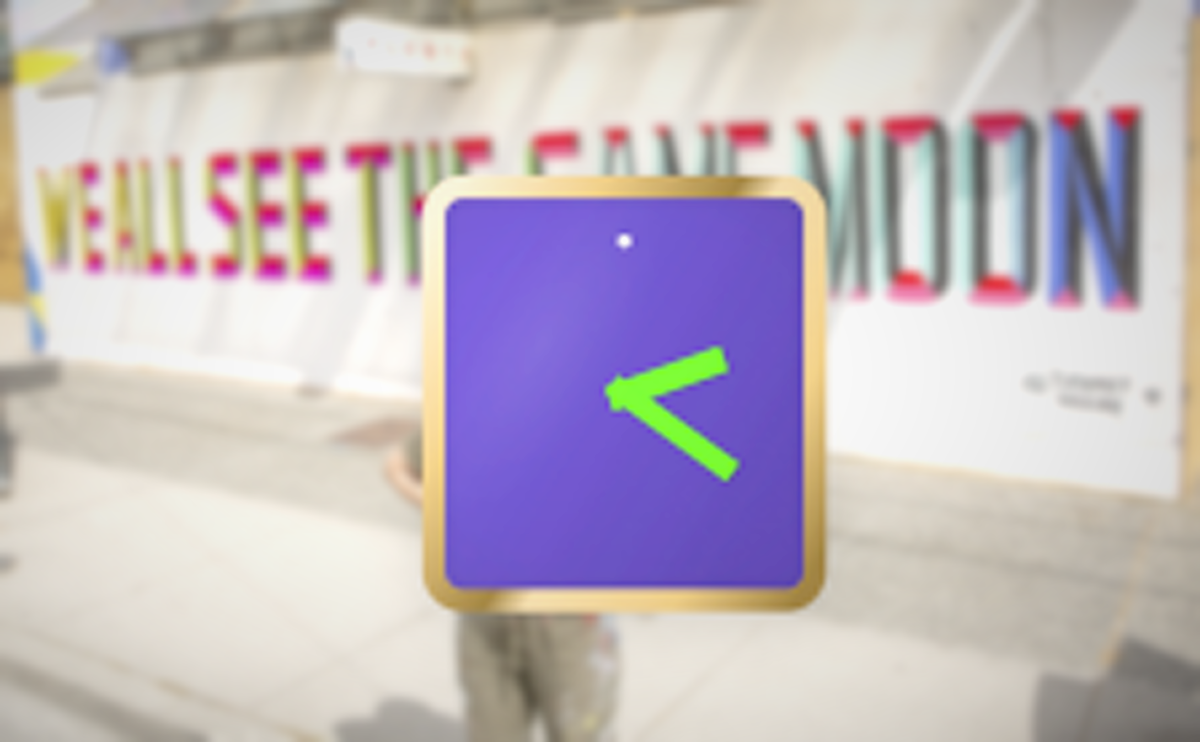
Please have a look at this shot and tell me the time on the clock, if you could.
2:21
